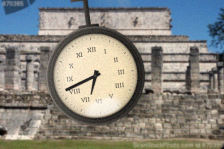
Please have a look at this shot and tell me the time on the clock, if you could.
6:42
